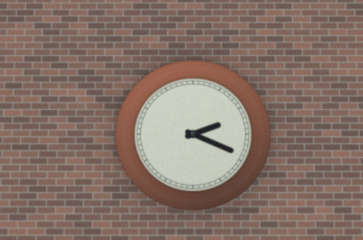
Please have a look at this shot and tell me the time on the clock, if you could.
2:19
